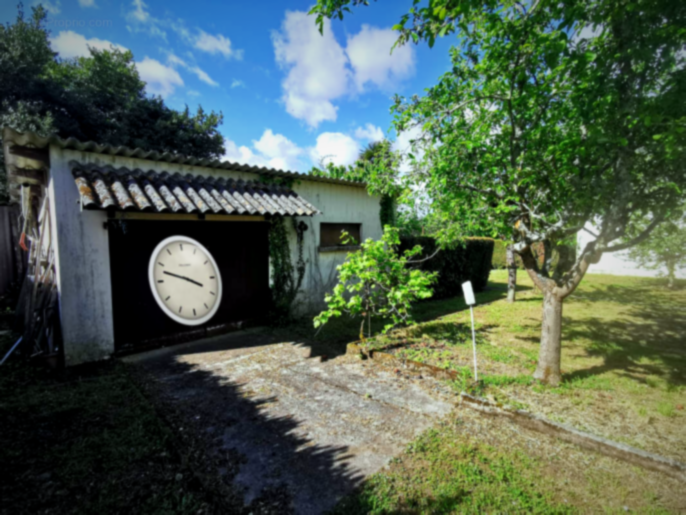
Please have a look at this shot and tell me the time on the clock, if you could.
3:48
